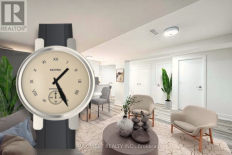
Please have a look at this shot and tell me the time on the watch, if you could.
1:26
